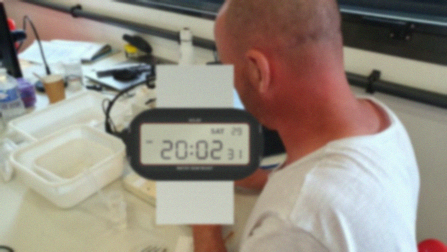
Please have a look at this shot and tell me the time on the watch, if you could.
20:02
